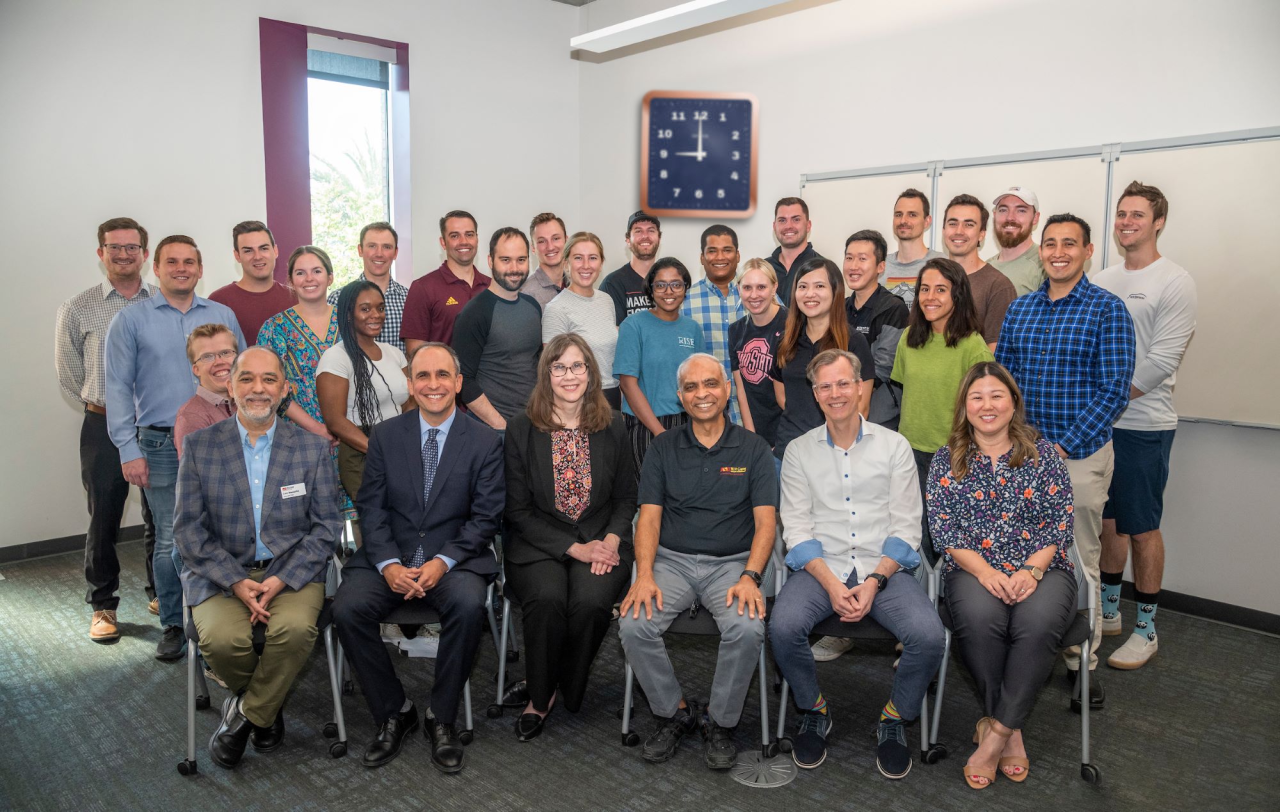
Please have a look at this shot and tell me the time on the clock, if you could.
9:00
